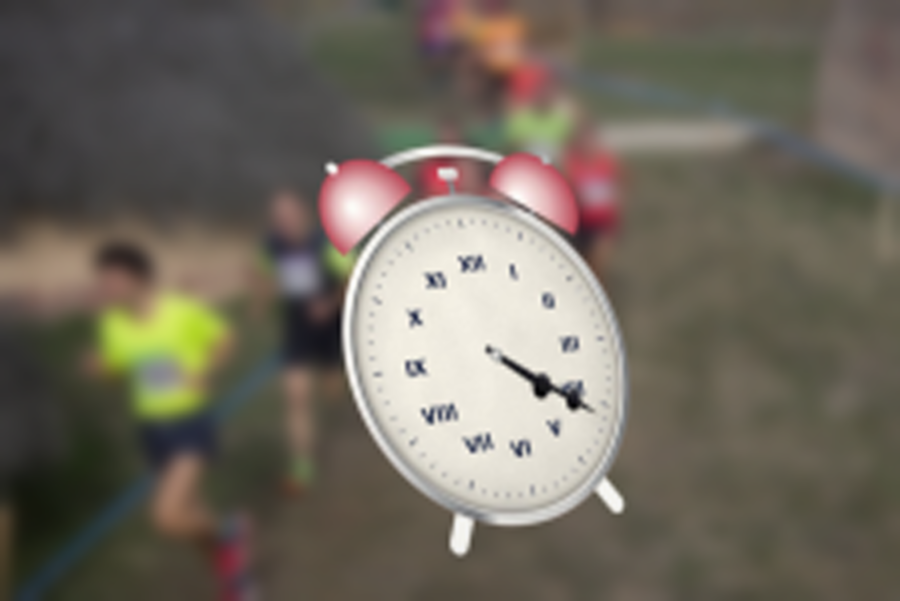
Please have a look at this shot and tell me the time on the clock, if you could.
4:21
